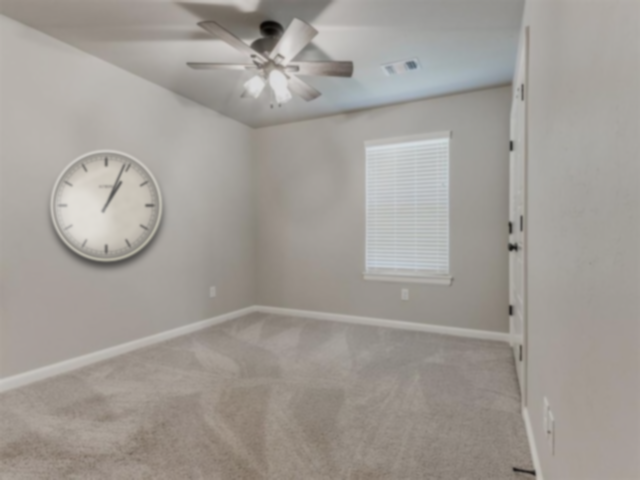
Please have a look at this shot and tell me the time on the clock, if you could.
1:04
